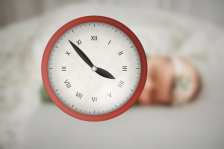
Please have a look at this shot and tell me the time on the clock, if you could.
3:53
